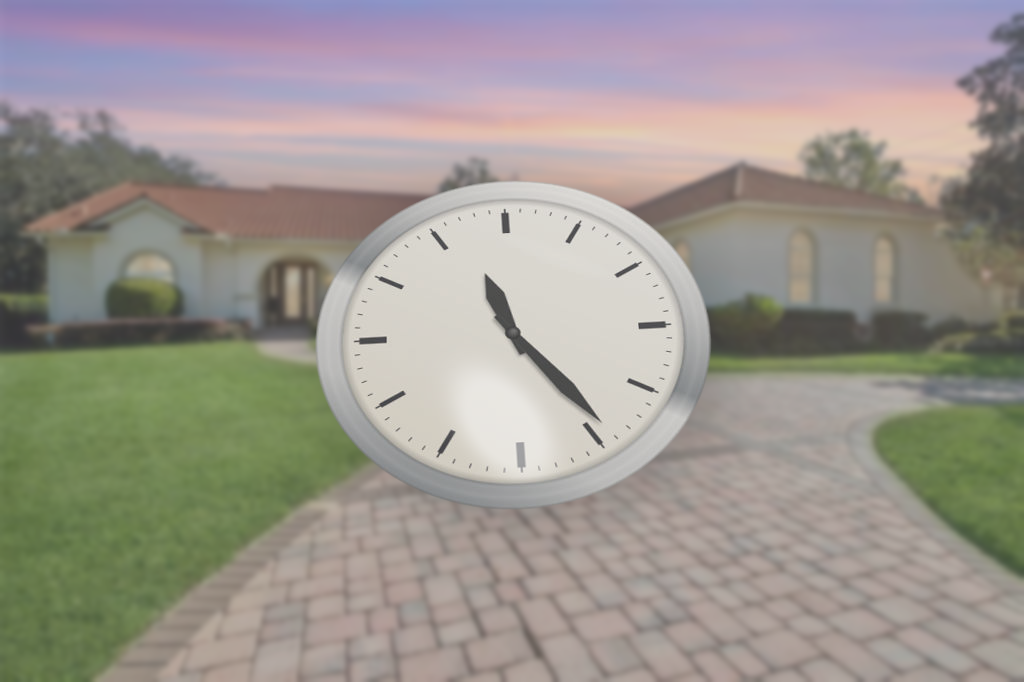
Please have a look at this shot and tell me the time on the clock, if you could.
11:24
